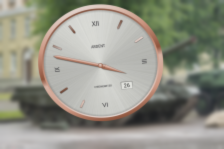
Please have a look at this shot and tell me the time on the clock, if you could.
3:48
